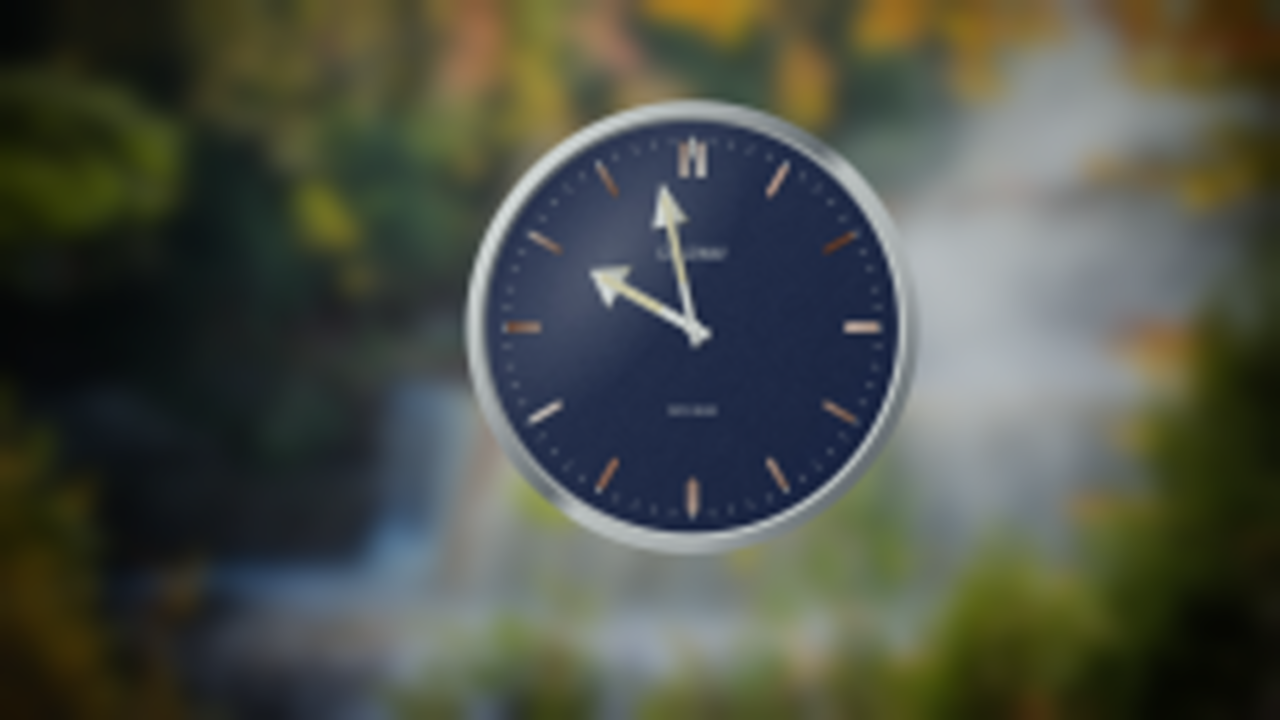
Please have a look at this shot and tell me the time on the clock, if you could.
9:58
